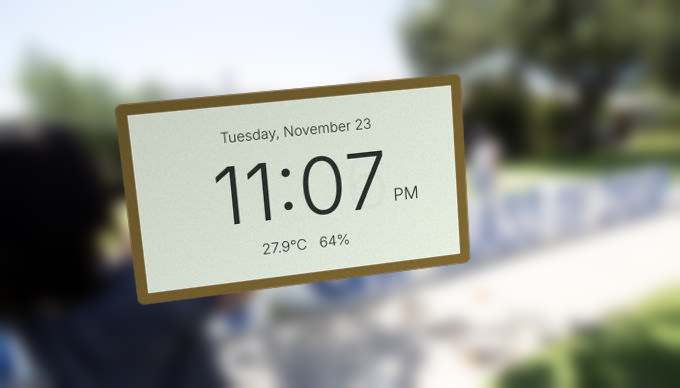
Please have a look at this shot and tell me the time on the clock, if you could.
11:07
